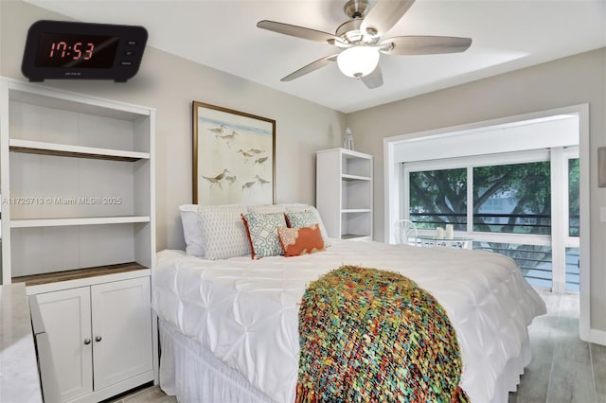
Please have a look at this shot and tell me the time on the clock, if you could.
17:53
